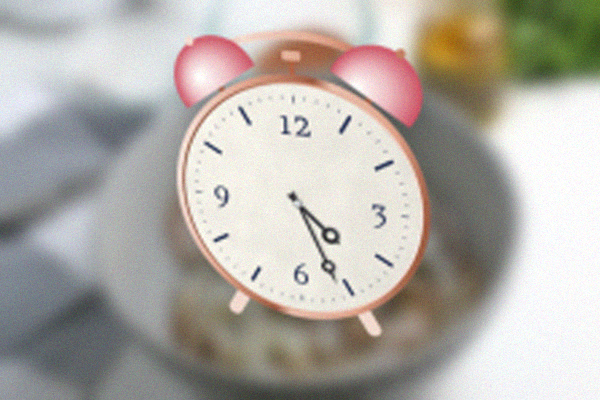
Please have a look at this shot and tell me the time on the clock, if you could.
4:26
